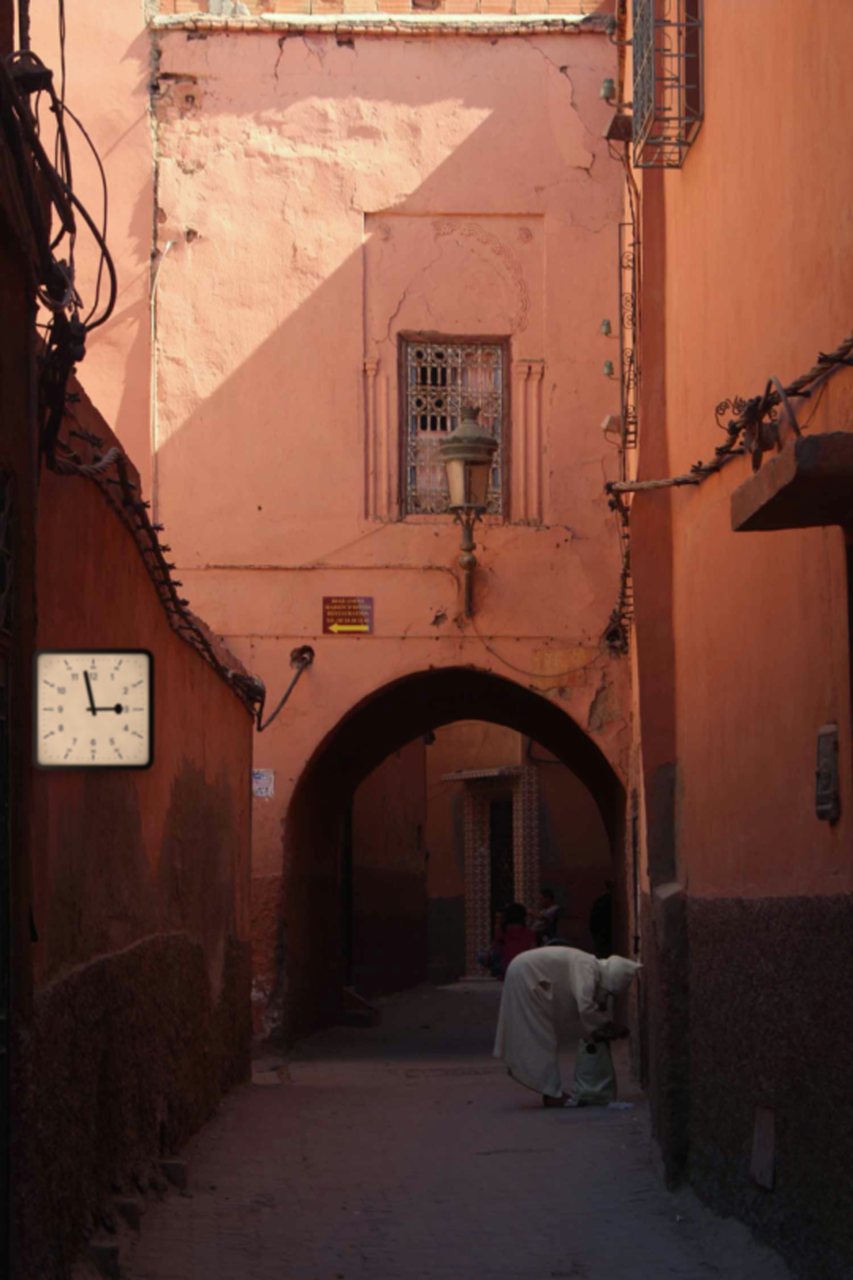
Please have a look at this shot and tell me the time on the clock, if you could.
2:58
